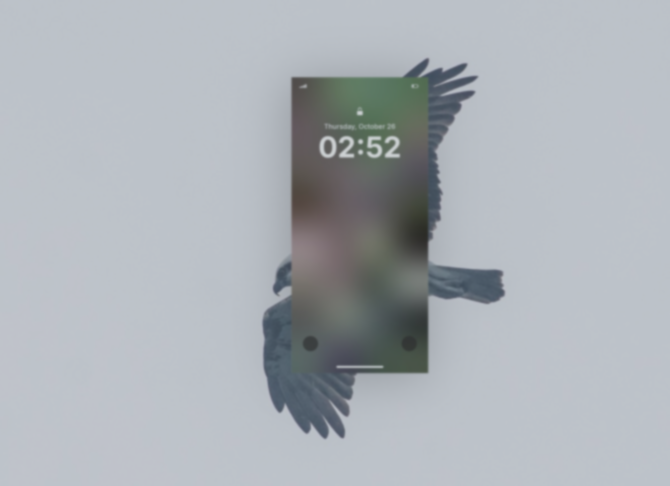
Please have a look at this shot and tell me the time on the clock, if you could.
2:52
